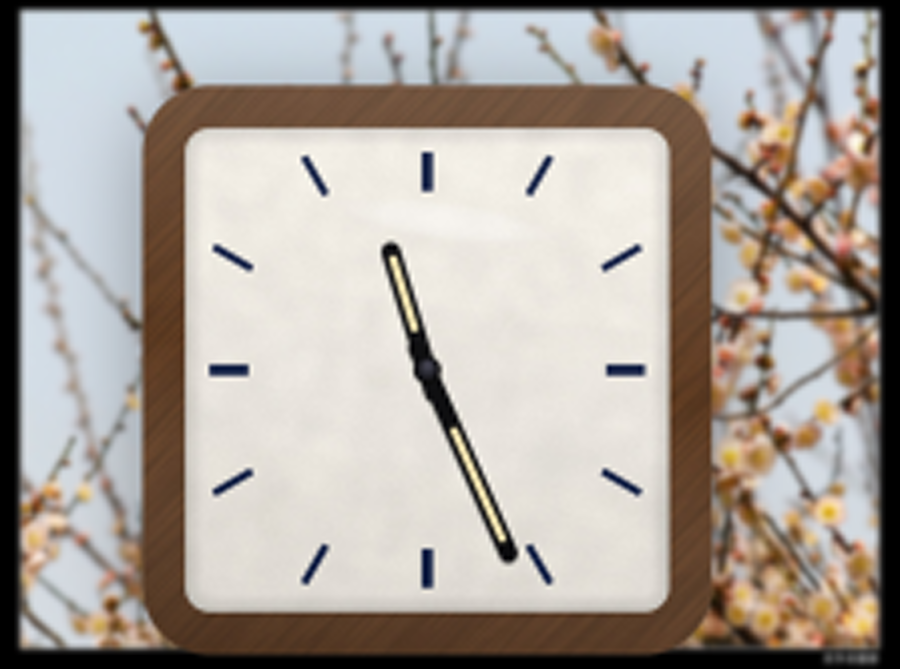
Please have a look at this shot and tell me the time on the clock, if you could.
11:26
